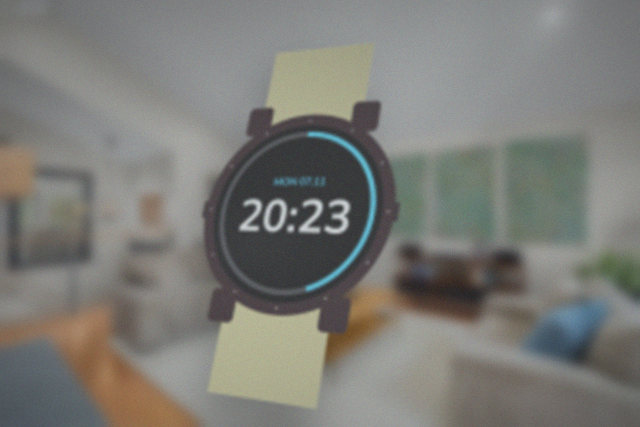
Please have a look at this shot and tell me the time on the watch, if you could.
20:23
